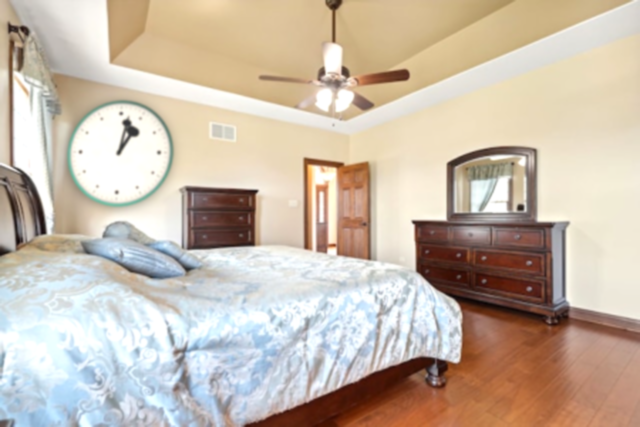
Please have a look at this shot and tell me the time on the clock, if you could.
1:02
